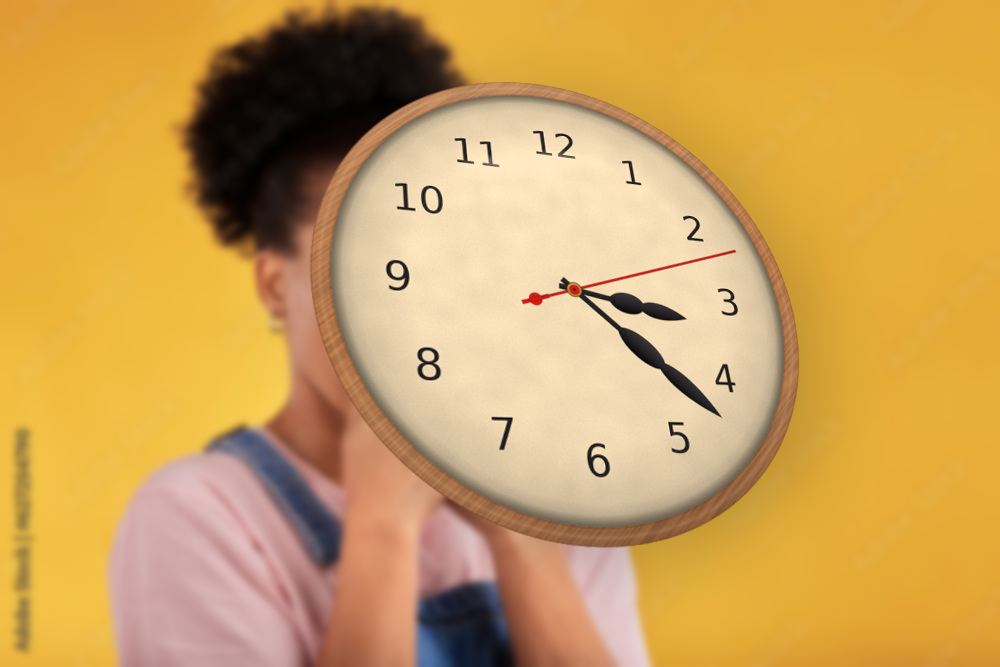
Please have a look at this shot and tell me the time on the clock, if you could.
3:22:12
